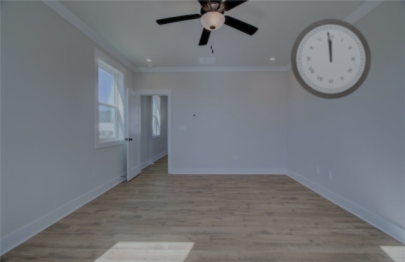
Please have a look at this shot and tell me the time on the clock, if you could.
11:59
